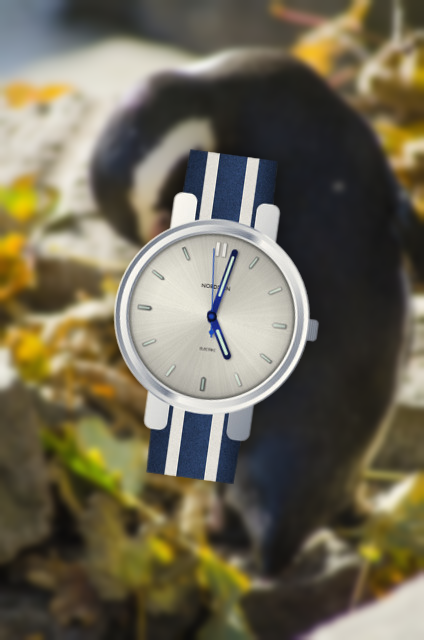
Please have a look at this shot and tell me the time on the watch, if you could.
5:01:59
